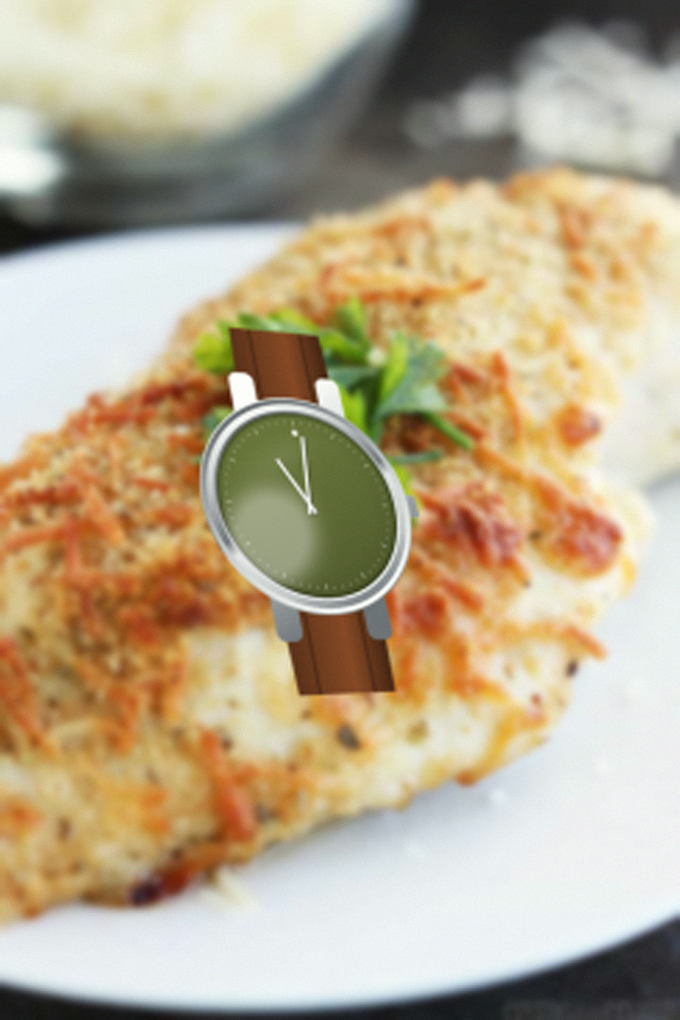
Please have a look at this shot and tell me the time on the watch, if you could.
11:01
